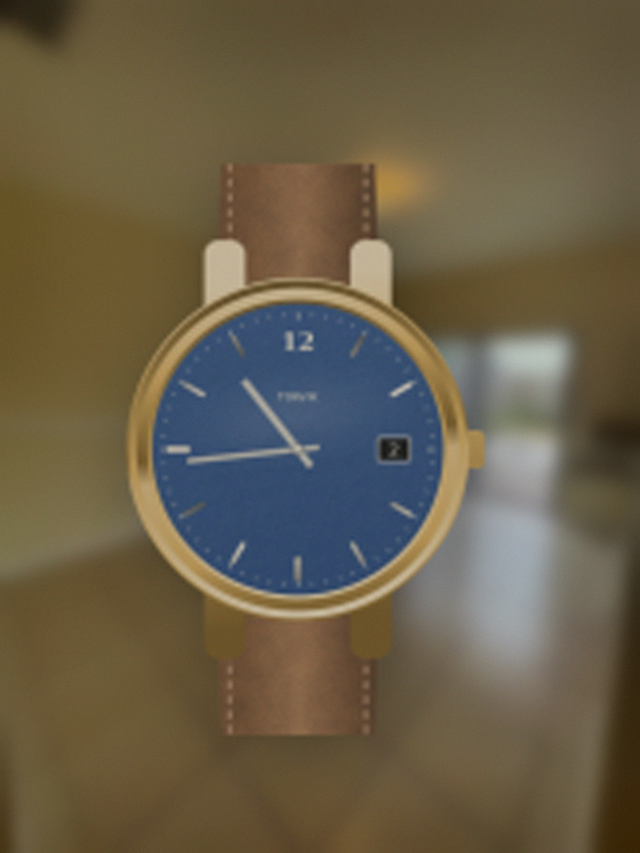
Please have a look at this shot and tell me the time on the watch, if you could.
10:44
